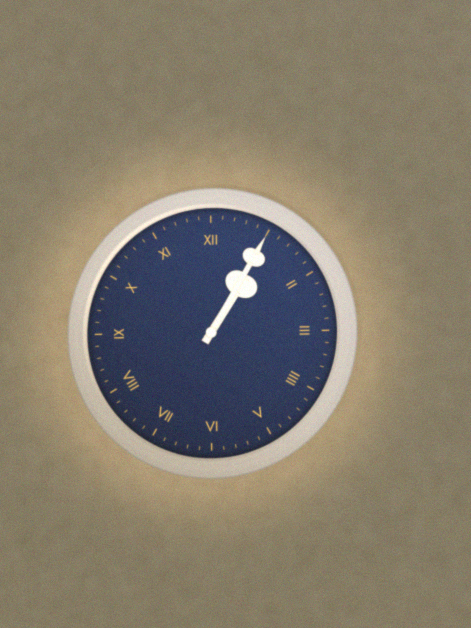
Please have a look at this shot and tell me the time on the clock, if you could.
1:05
